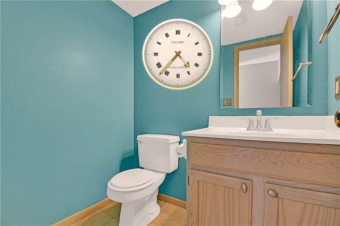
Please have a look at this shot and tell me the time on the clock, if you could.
4:37
